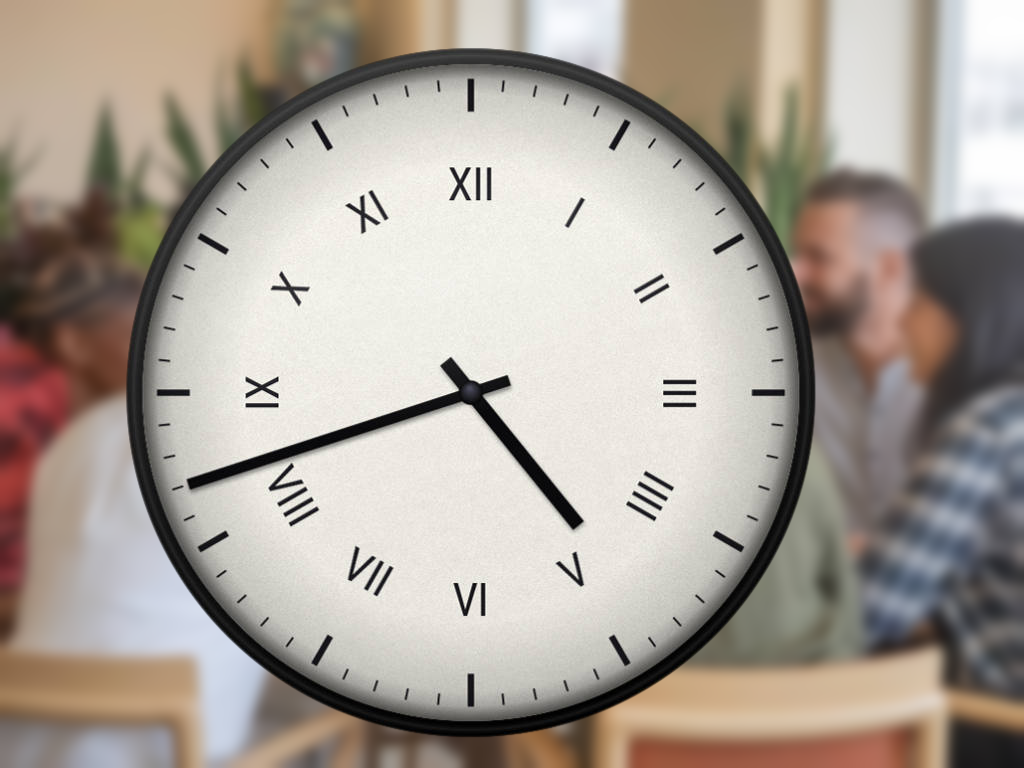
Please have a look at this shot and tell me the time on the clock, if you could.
4:42
